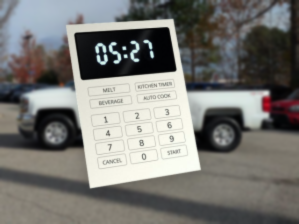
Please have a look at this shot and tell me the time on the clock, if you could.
5:27
